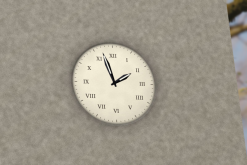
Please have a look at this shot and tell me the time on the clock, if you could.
1:57
